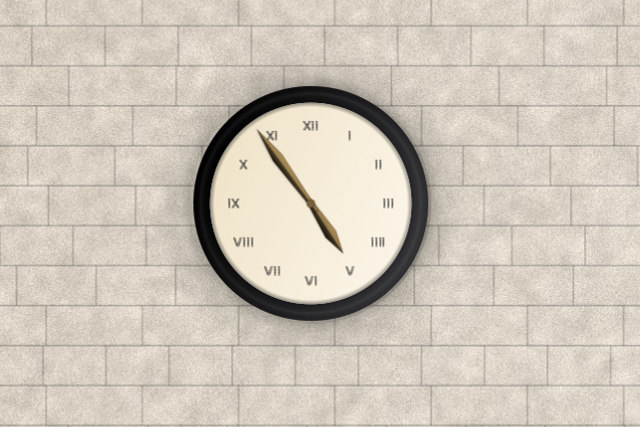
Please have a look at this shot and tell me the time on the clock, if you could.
4:54
